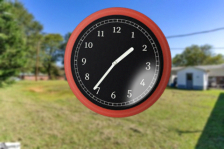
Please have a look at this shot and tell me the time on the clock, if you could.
1:36
